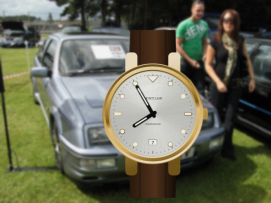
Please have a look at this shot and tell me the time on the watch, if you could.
7:55
